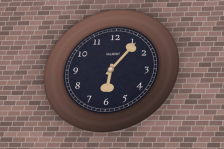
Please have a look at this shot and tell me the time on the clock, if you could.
6:06
